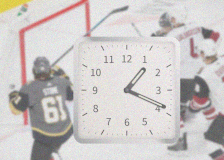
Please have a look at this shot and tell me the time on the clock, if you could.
1:19
